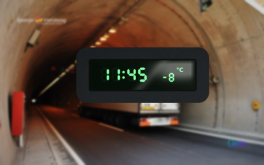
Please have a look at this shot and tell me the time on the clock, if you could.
11:45
